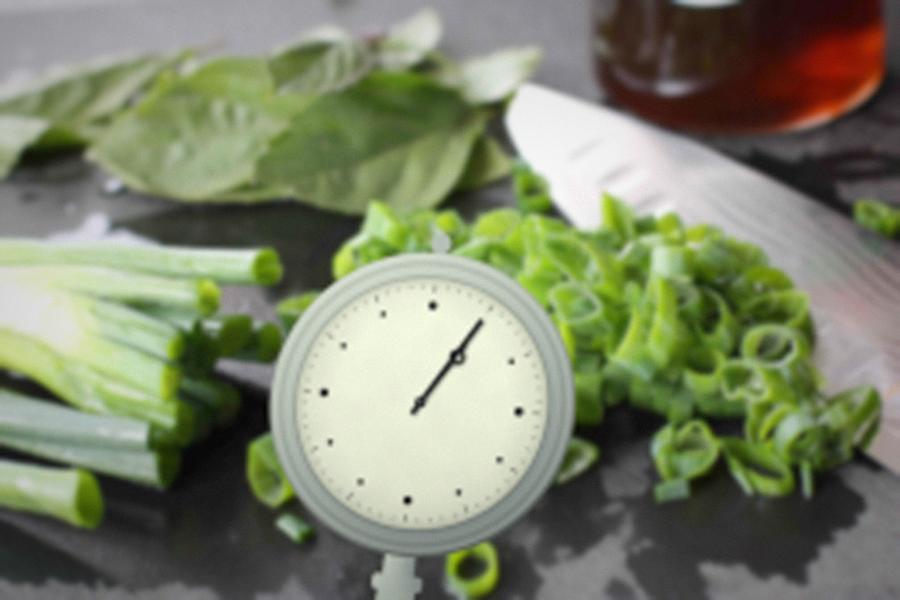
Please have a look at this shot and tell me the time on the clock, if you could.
1:05
